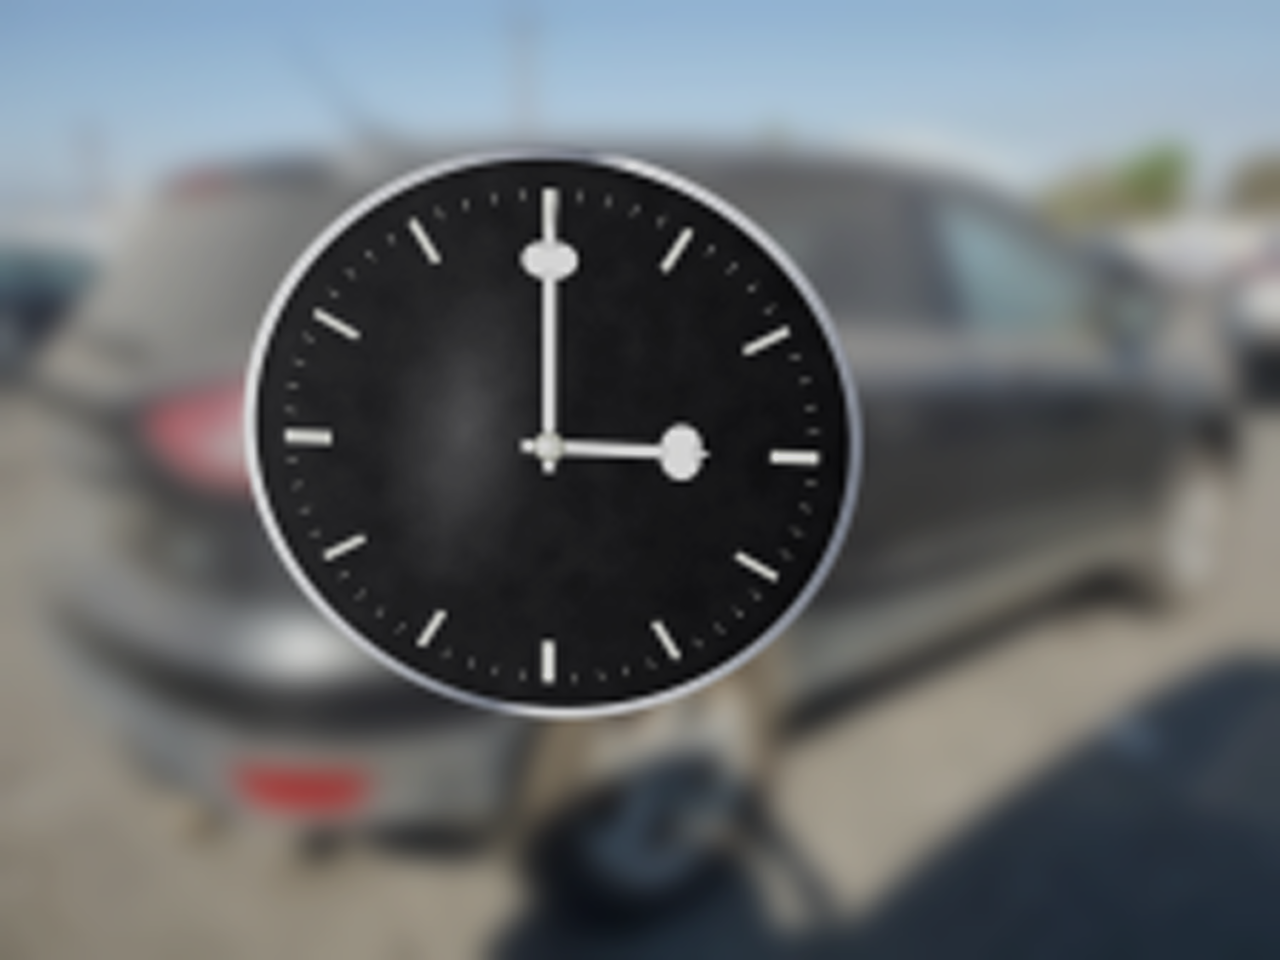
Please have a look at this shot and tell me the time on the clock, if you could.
3:00
